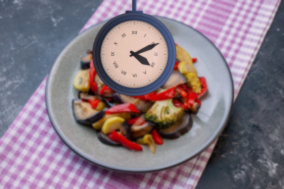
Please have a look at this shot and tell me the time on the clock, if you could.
4:11
